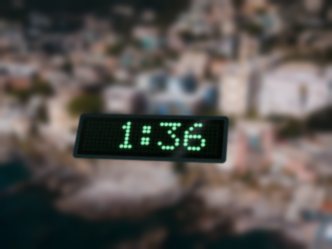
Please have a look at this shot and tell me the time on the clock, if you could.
1:36
